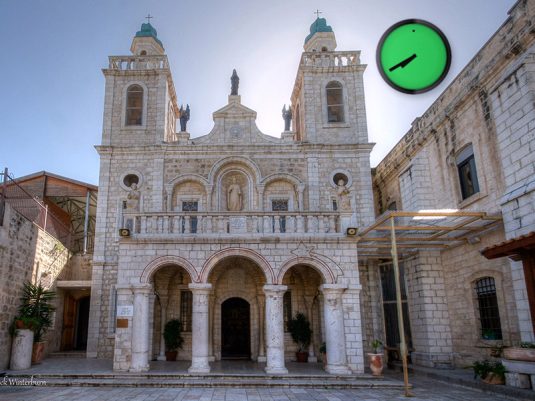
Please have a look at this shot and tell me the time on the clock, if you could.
7:40
